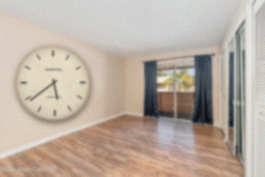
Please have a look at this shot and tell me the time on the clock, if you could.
5:39
